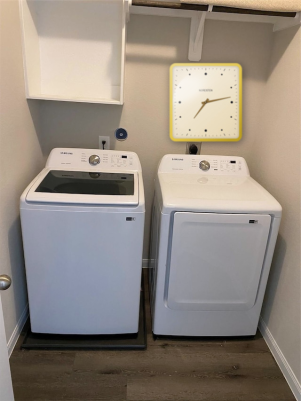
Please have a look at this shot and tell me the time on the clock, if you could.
7:13
